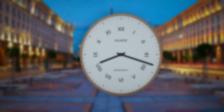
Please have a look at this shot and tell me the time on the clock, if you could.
8:18
